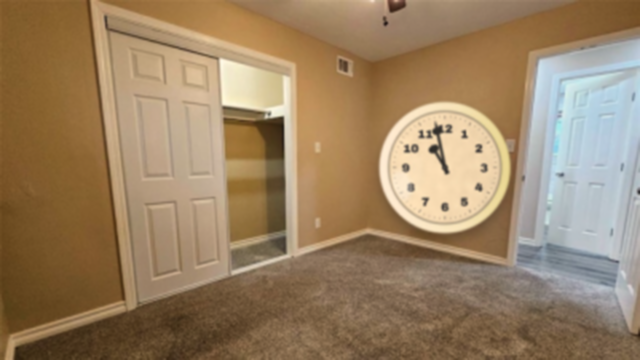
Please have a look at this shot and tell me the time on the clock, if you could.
10:58
